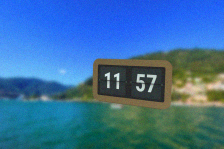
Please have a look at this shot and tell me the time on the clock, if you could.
11:57
